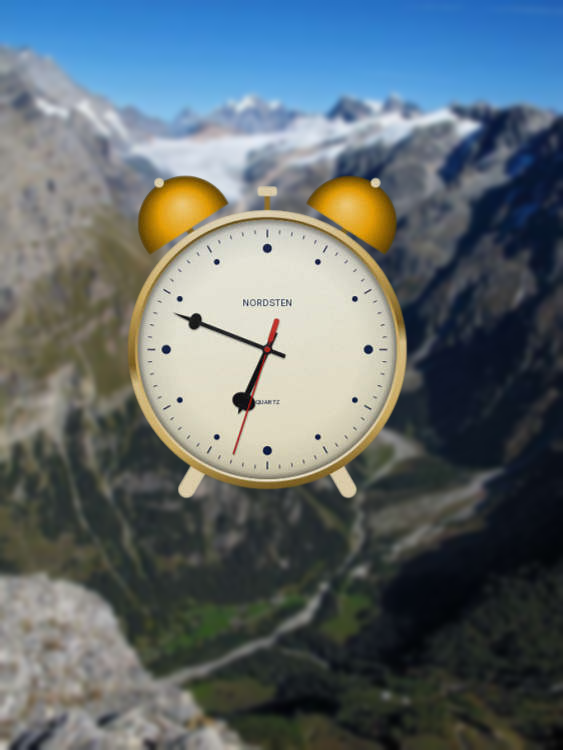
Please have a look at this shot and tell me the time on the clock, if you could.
6:48:33
